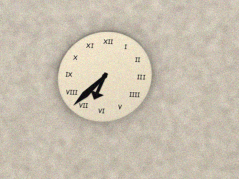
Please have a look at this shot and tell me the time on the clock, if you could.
6:37
